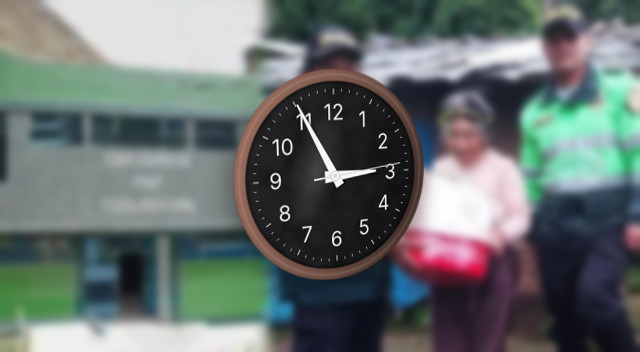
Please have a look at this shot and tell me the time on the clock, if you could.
2:55:14
